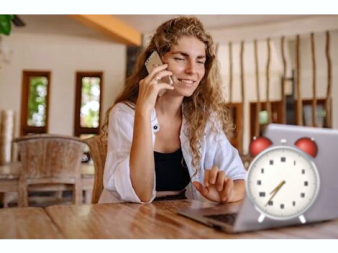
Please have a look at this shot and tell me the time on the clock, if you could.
7:36
